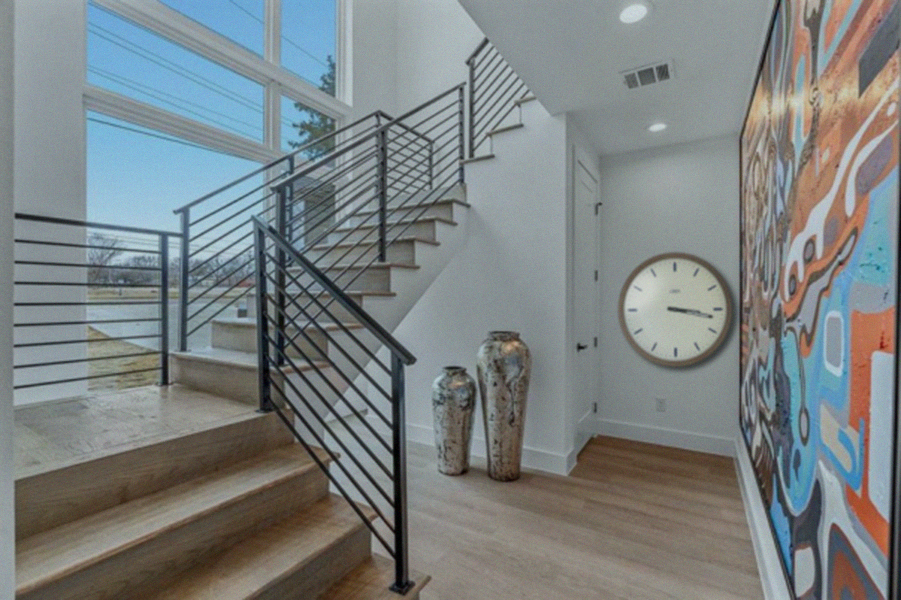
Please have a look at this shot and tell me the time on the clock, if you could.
3:17
